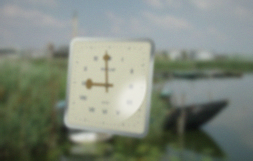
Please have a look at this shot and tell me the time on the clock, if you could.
8:59
